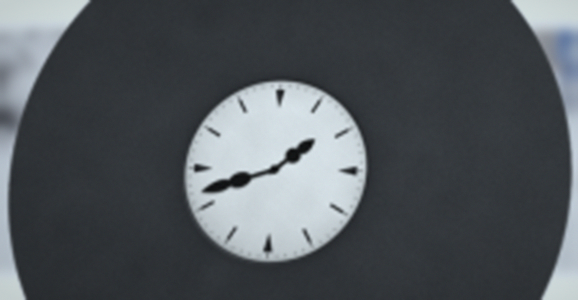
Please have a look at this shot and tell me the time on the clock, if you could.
1:42
